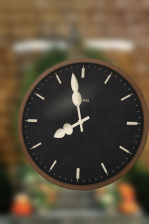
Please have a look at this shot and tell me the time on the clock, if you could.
7:58
